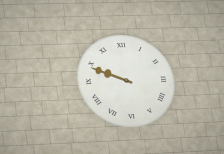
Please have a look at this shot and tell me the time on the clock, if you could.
9:49
